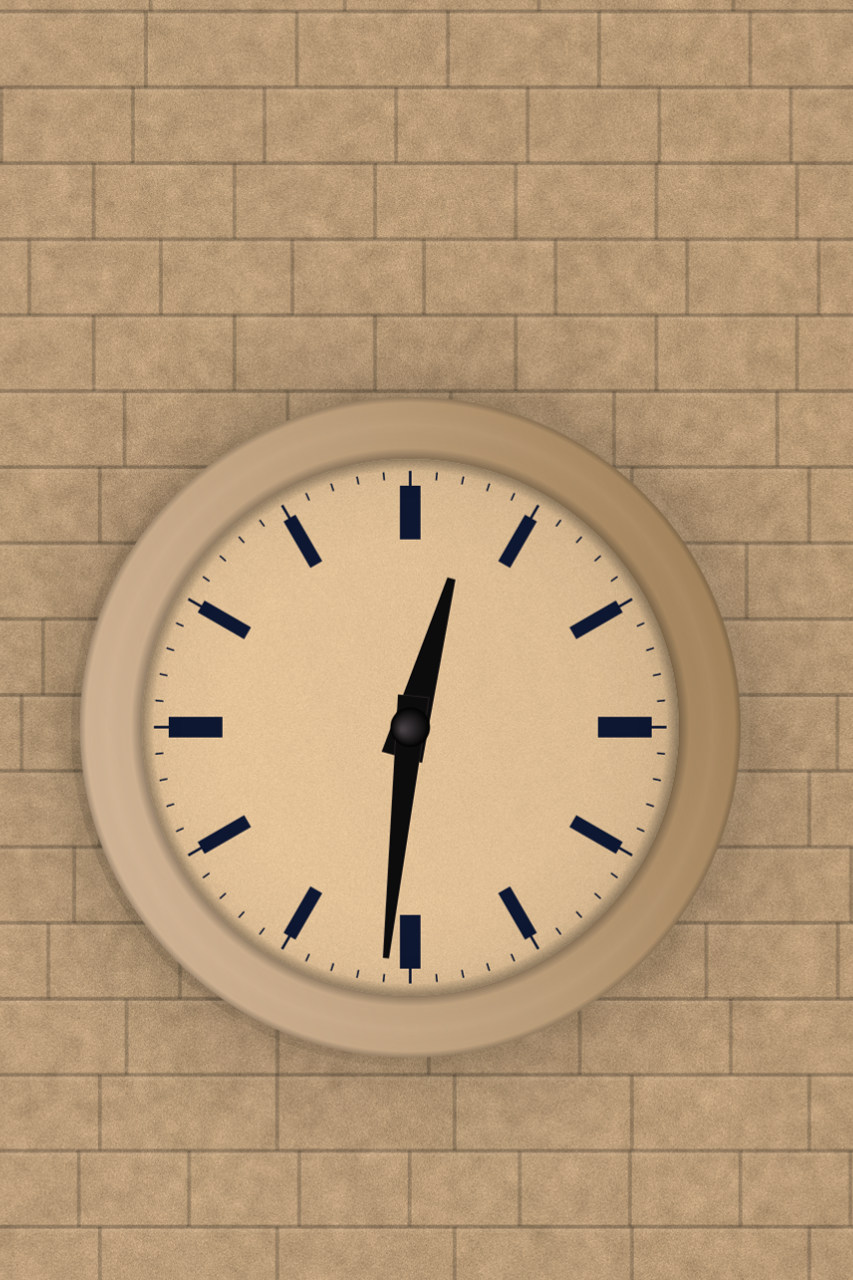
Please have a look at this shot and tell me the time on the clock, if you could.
12:31
